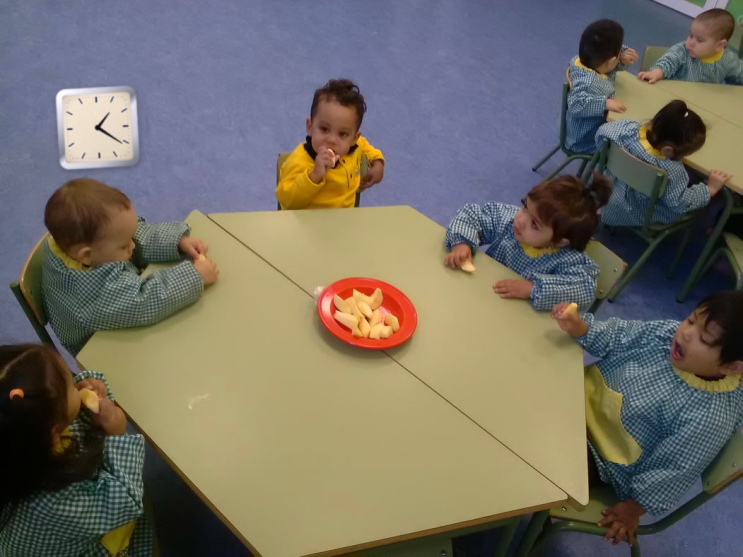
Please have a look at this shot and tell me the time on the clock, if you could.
1:21
